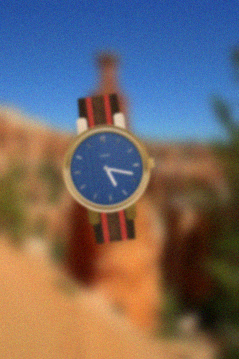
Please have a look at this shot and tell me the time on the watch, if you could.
5:18
